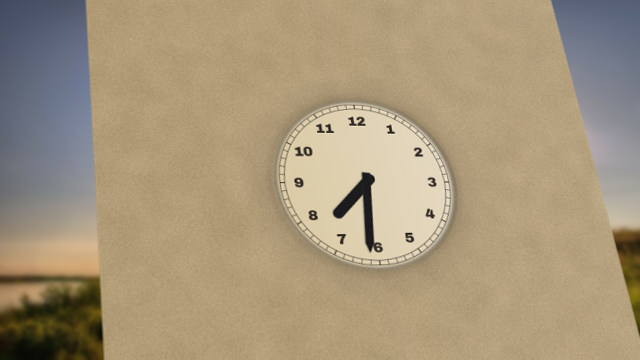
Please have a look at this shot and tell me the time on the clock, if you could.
7:31
